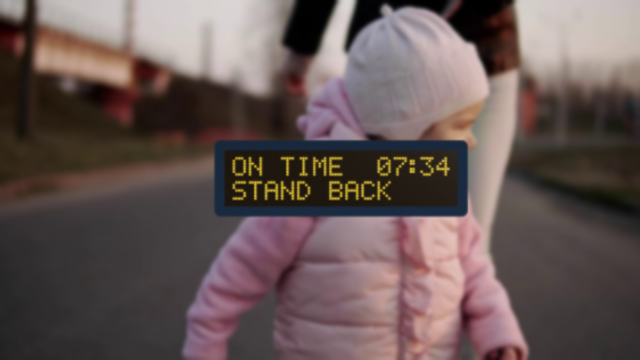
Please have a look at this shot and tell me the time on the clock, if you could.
7:34
